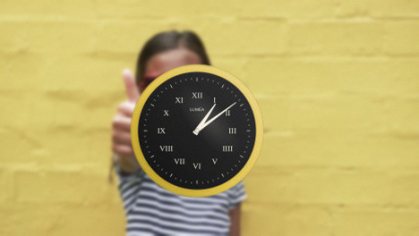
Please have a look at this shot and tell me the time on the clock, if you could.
1:09
